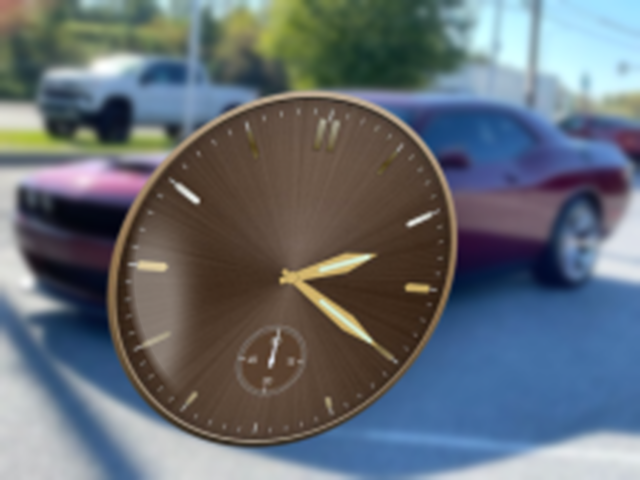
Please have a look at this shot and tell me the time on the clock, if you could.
2:20
